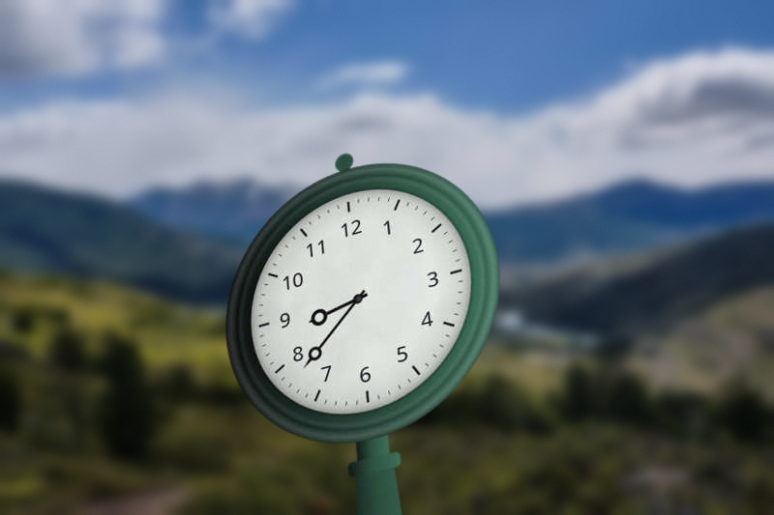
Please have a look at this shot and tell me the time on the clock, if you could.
8:38
